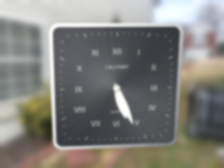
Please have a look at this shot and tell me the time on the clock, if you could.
5:26
